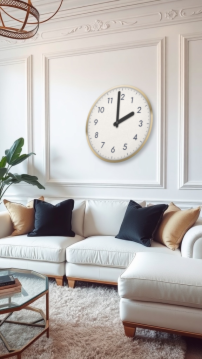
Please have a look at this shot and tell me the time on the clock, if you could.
1:59
